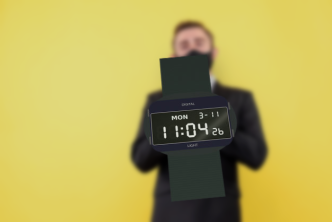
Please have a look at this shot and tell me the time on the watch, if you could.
11:04:26
